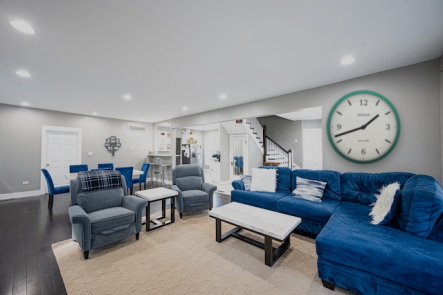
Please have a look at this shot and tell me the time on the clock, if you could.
1:42
